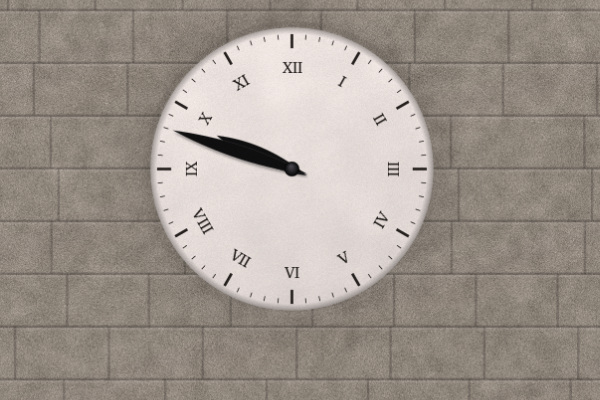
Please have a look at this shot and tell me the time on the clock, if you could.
9:48
